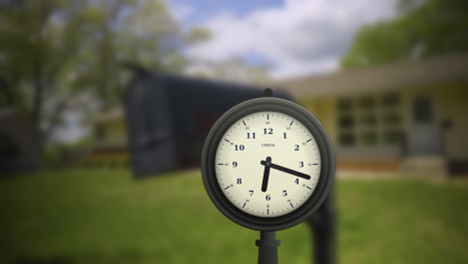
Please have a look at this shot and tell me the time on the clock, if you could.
6:18
